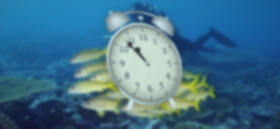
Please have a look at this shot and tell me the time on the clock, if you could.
10:53
